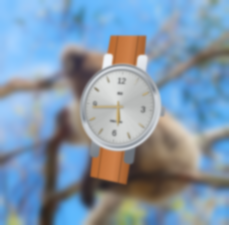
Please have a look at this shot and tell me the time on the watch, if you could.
5:44
